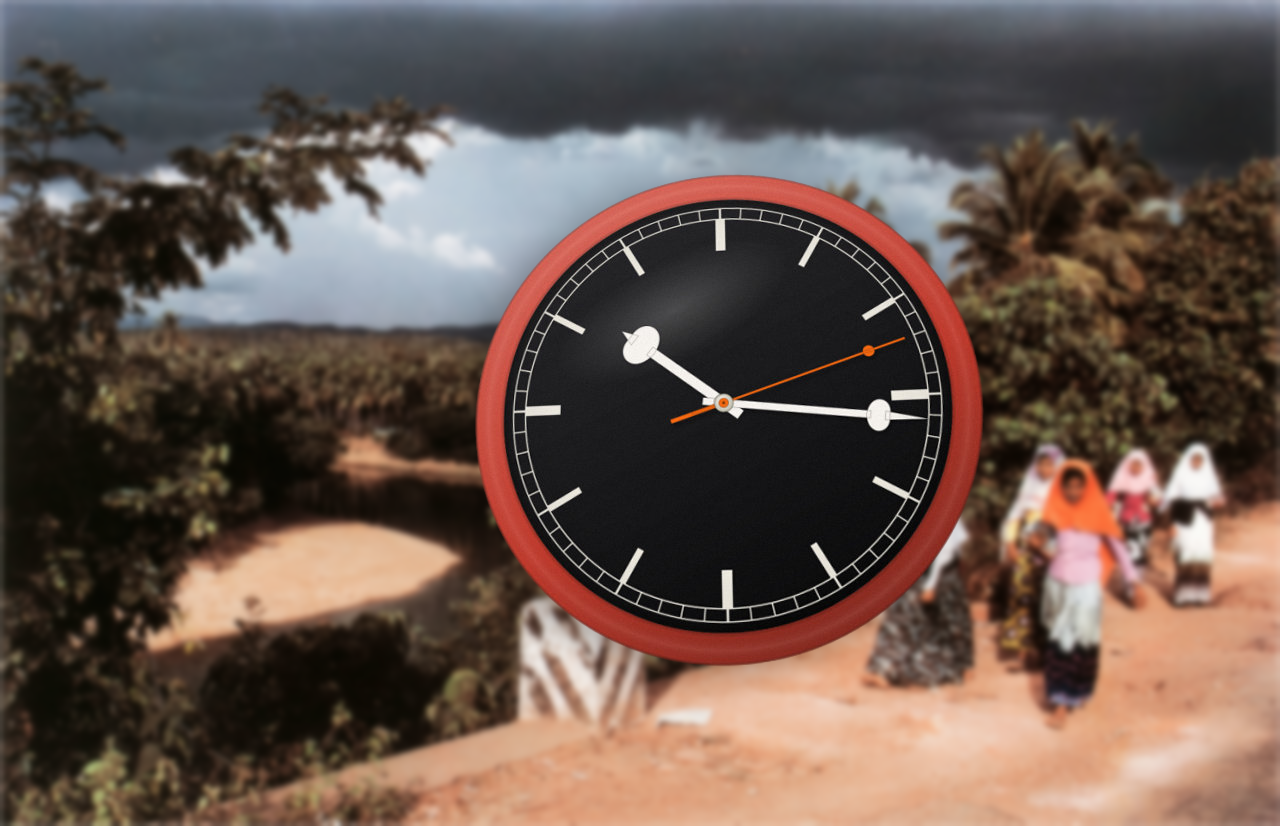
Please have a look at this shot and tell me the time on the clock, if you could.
10:16:12
